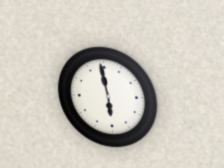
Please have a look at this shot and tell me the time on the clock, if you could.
5:59
